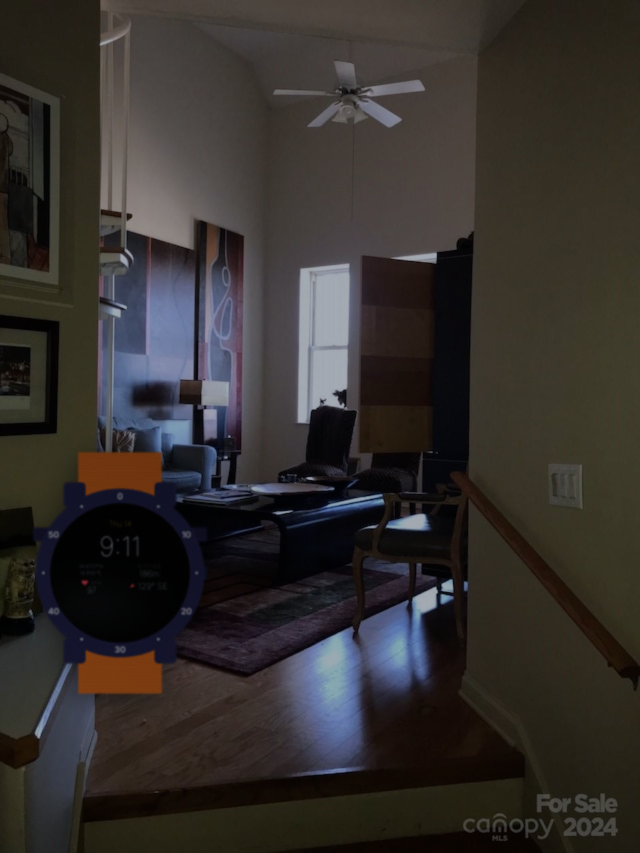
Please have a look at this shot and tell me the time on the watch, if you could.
9:11
